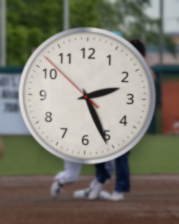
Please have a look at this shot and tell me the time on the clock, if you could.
2:25:52
